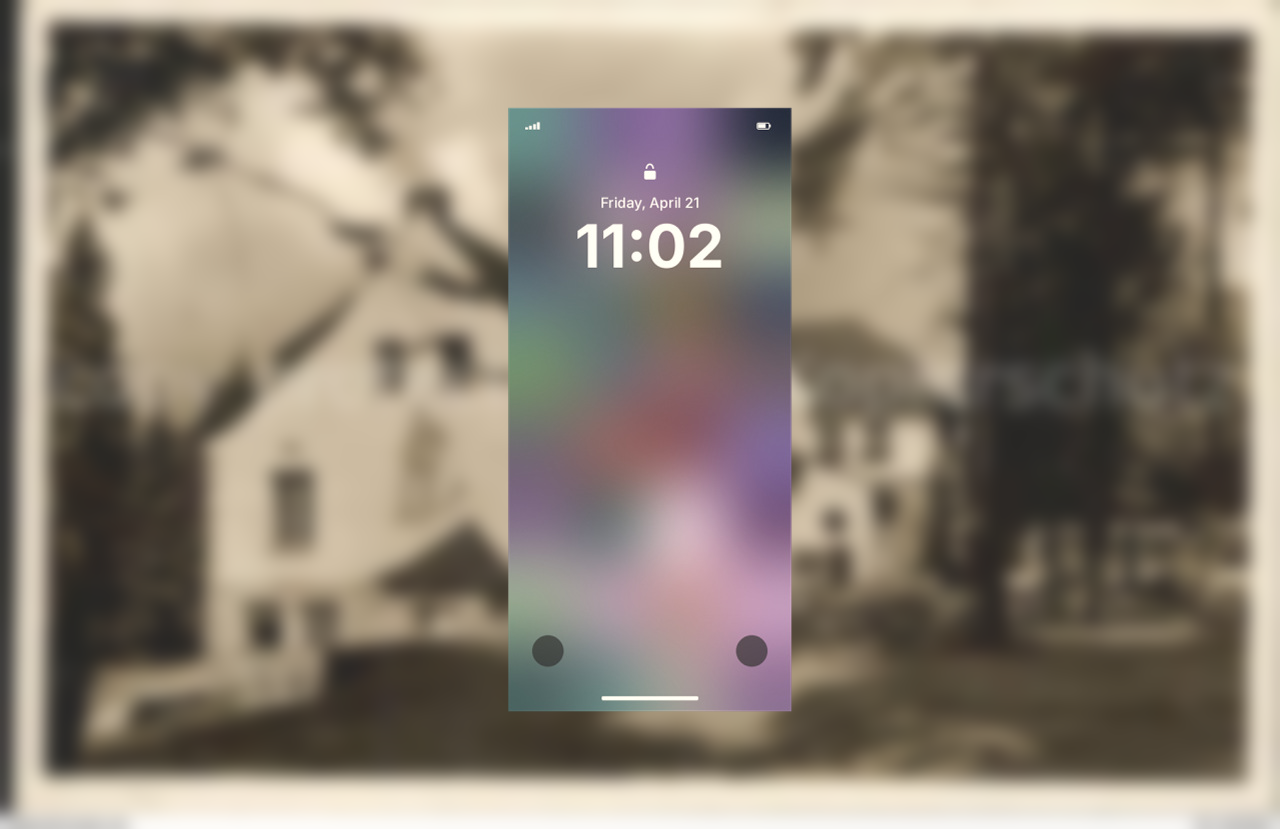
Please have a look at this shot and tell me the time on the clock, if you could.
11:02
